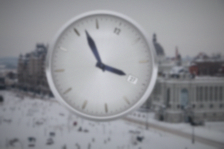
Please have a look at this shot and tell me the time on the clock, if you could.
2:52
